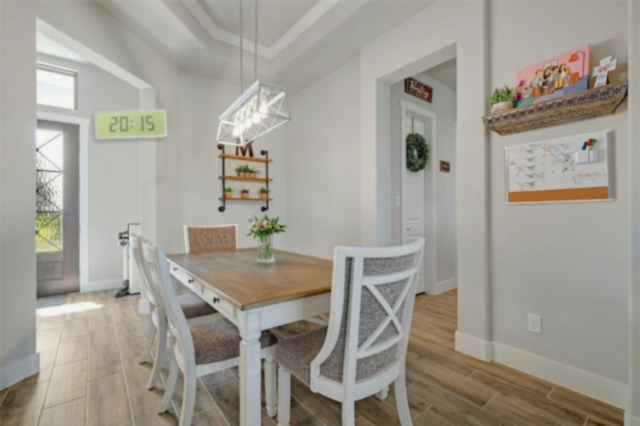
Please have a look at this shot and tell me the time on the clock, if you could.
20:15
